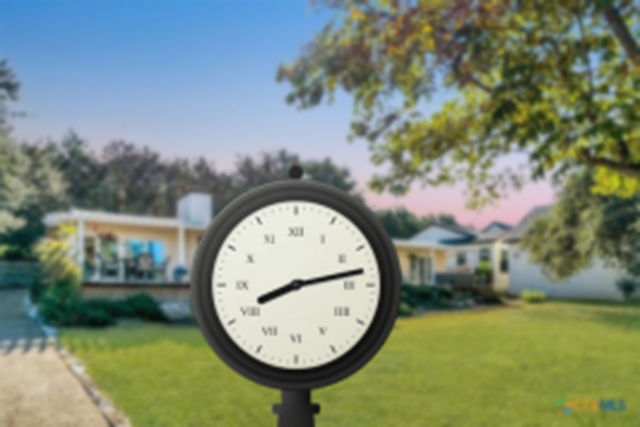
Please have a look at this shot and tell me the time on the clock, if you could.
8:13
